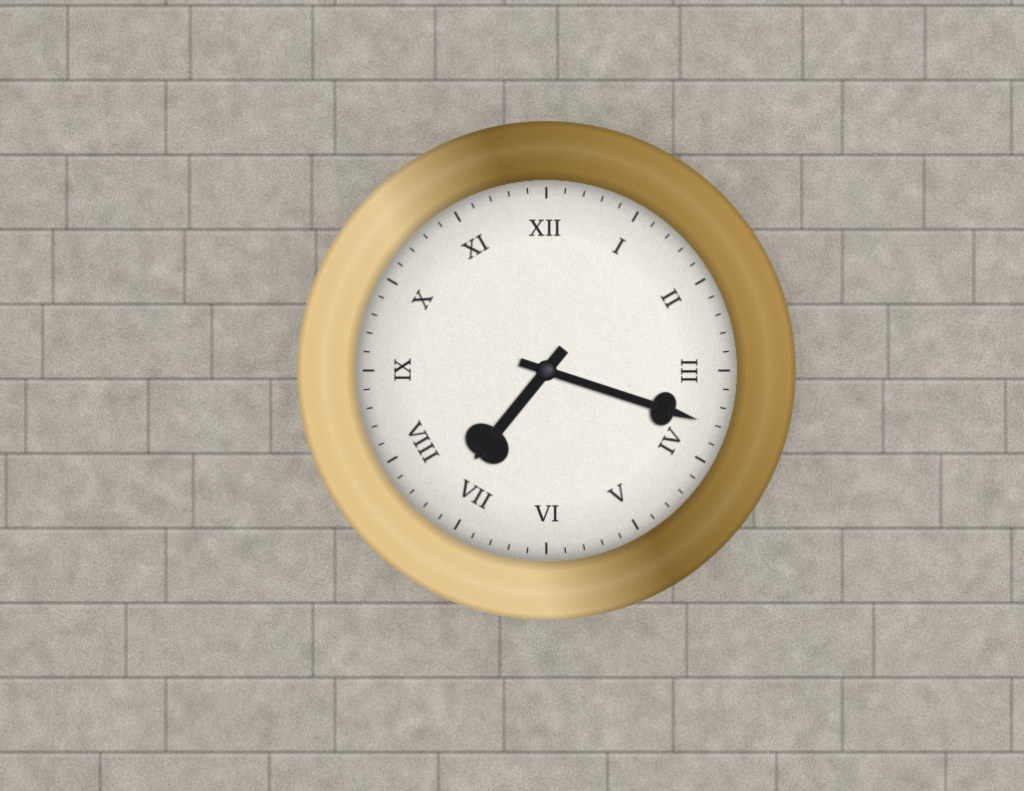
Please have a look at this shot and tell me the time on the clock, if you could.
7:18
